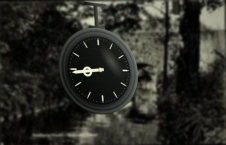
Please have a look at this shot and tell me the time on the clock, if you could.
8:44
